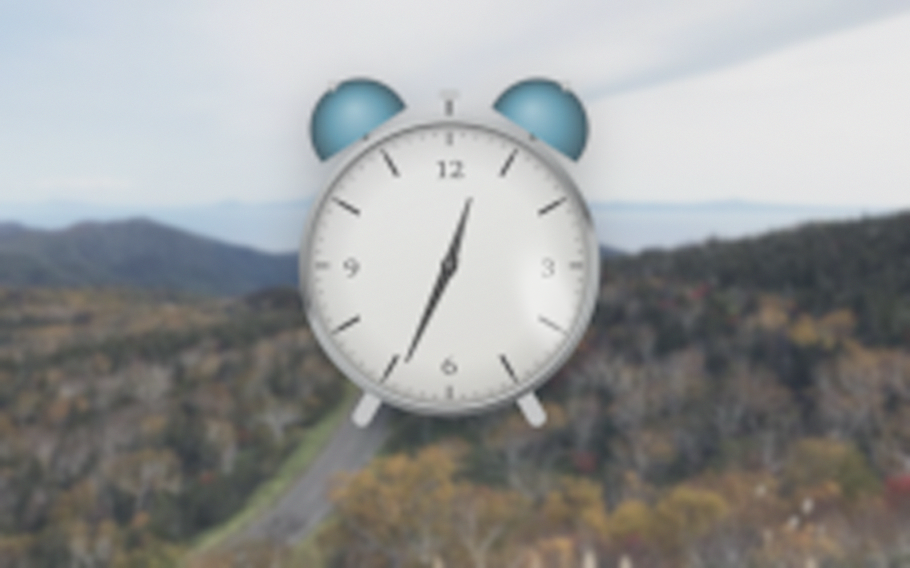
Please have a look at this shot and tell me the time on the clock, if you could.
12:34
